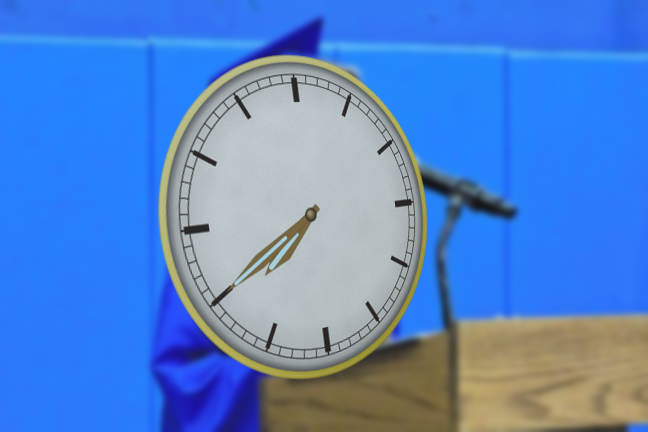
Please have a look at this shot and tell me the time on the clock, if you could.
7:40
